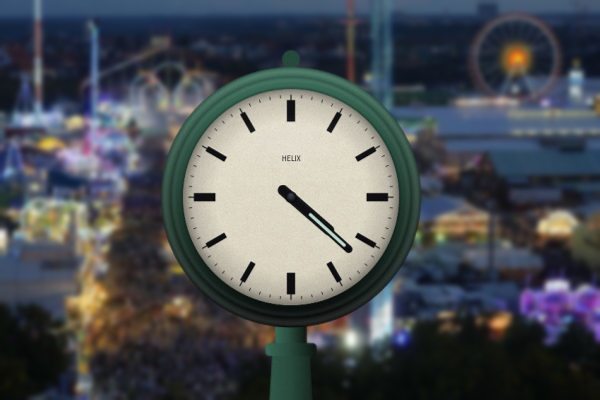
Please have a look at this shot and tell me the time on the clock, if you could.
4:22
